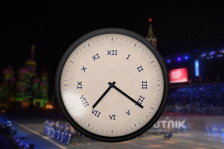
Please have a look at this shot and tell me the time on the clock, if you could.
7:21
